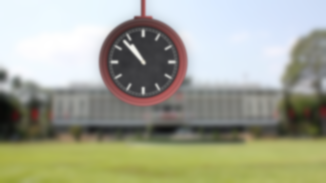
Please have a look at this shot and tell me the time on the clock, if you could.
10:53
